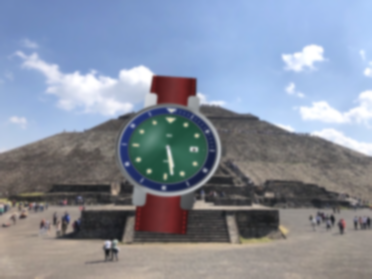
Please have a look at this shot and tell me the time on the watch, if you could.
5:28
